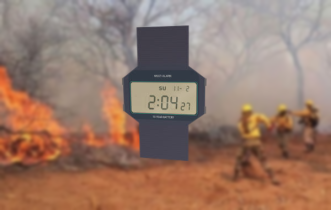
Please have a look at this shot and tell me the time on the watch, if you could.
2:04:27
